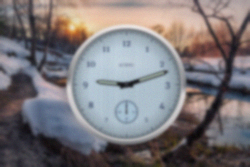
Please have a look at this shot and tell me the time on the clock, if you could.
9:12
